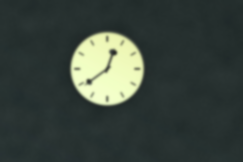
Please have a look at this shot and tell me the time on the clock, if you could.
12:39
